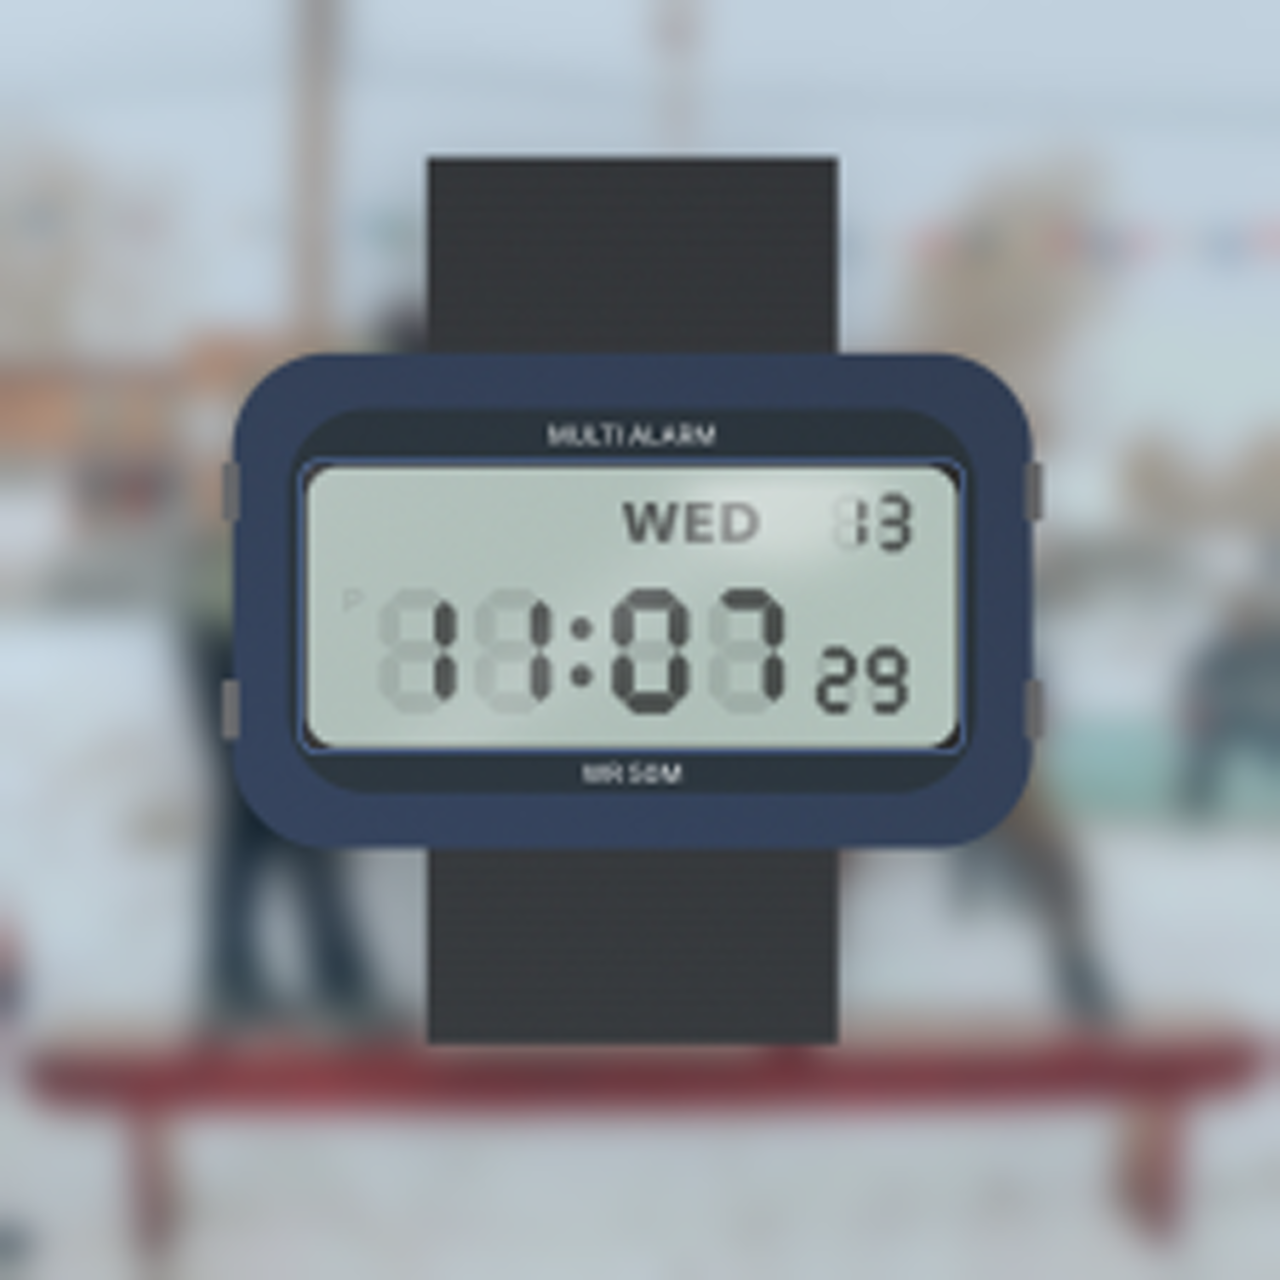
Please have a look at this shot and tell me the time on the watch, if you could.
11:07:29
